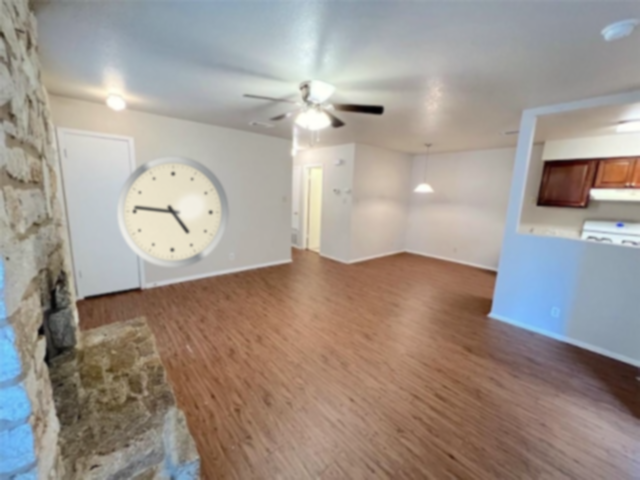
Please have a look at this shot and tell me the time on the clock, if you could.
4:46
